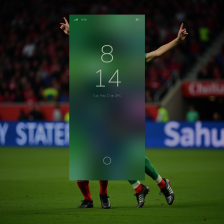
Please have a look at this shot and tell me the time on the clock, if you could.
8:14
